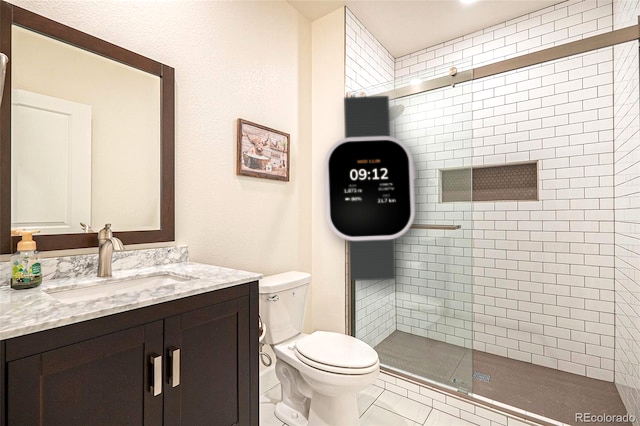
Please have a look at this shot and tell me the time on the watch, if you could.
9:12
